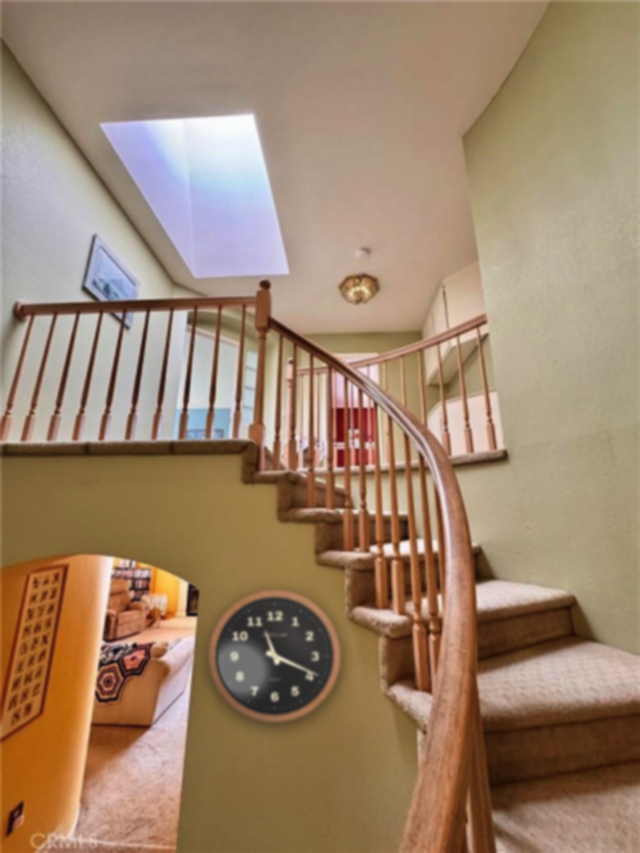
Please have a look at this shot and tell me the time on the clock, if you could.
11:19
